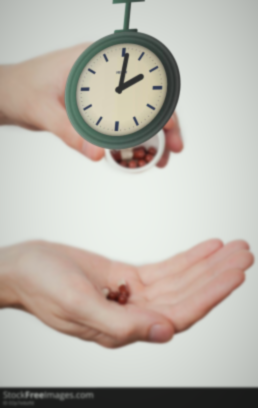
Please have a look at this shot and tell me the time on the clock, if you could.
2:01
